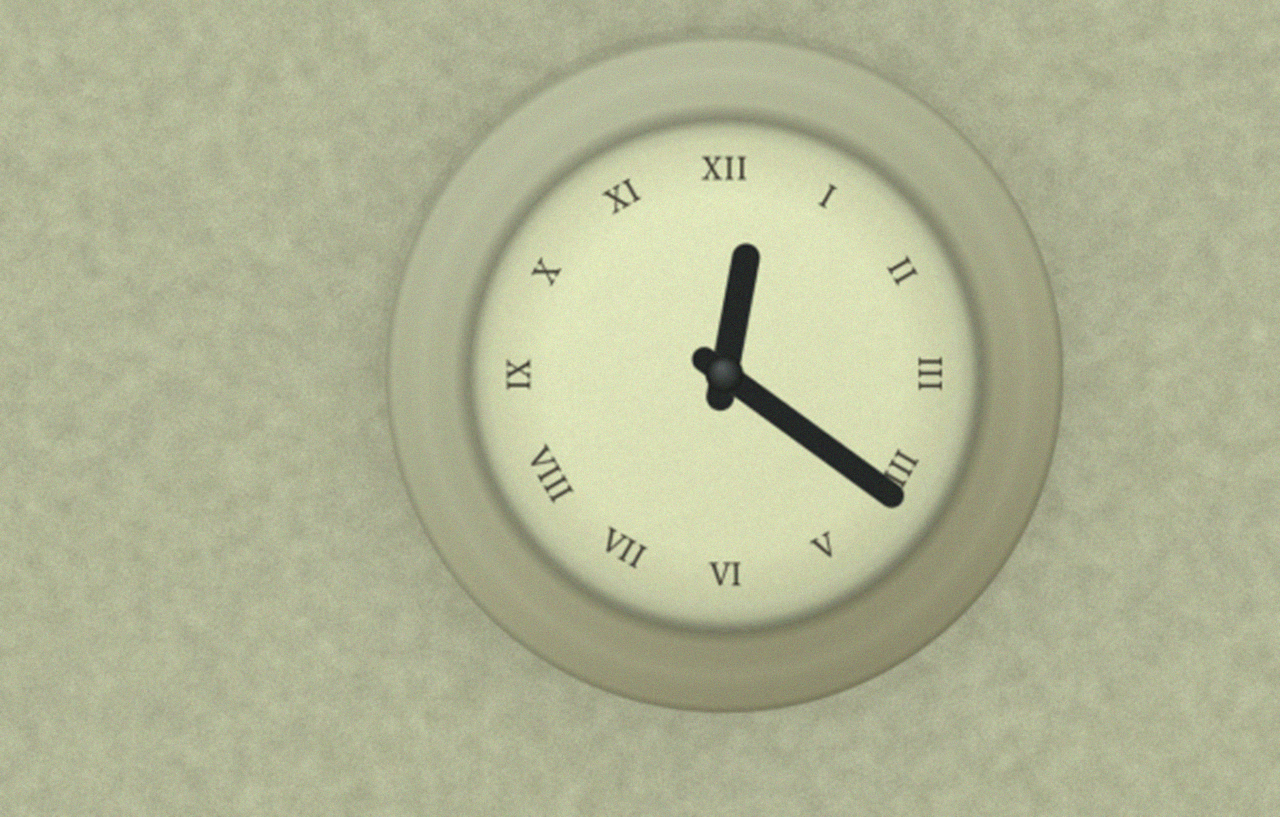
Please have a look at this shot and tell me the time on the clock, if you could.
12:21
